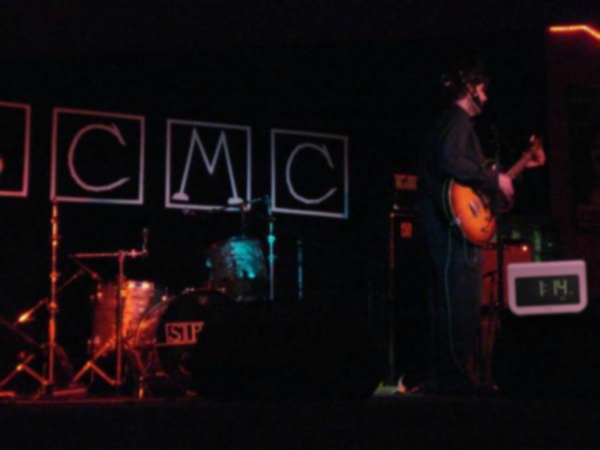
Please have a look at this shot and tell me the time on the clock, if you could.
1:14
